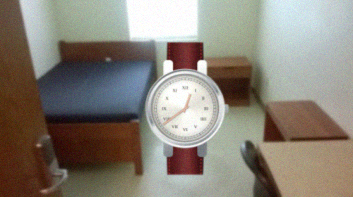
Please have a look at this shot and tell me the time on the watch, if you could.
12:39
